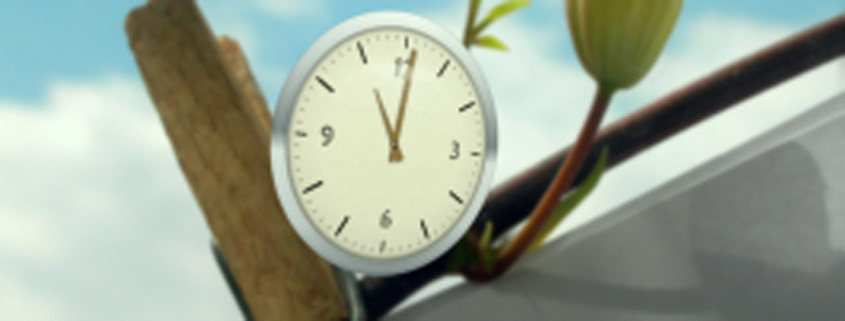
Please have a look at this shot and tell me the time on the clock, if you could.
11:01
